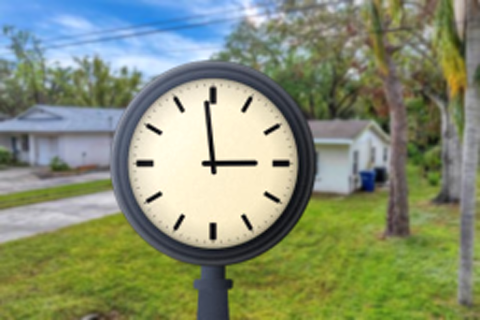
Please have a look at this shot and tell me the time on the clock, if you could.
2:59
